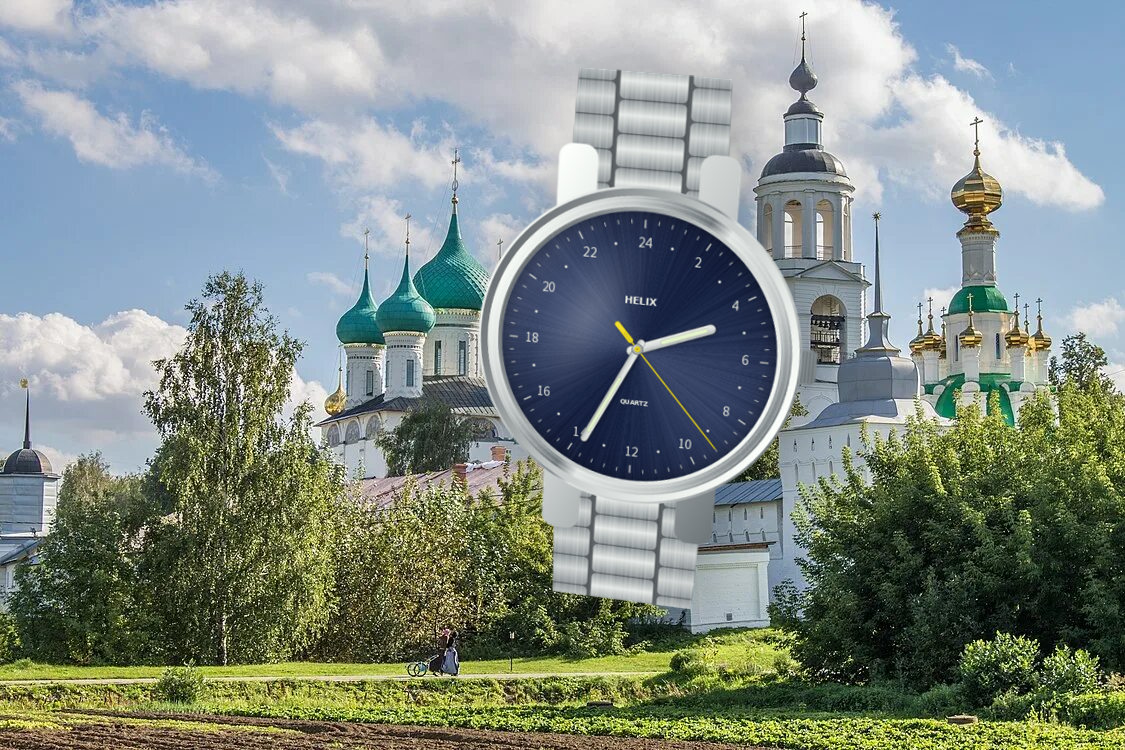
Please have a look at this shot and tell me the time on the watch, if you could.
4:34:23
